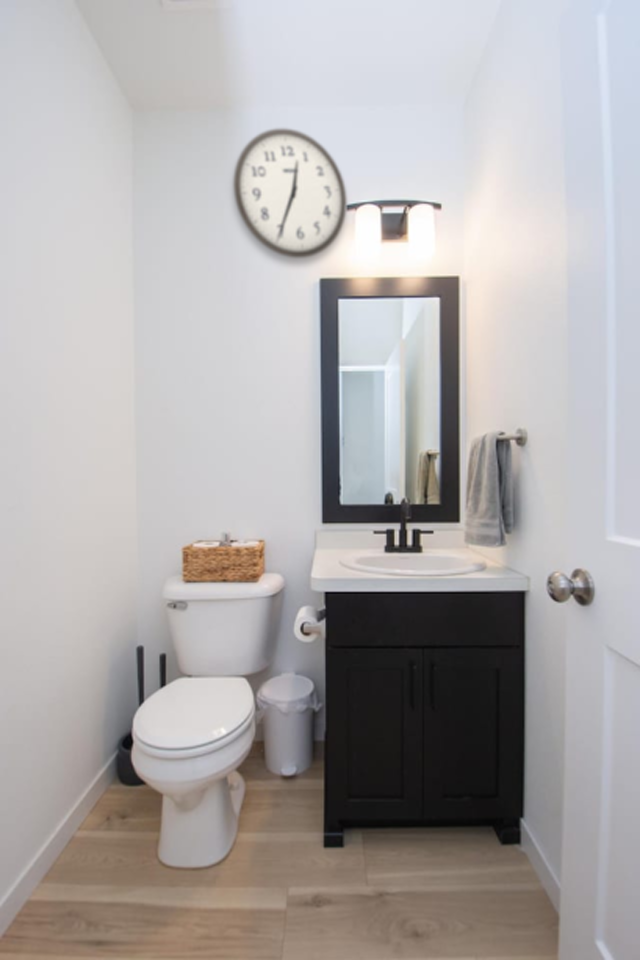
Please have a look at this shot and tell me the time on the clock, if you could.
12:35
